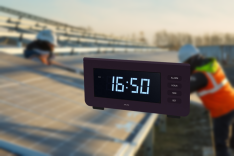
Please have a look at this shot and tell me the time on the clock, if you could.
16:50
